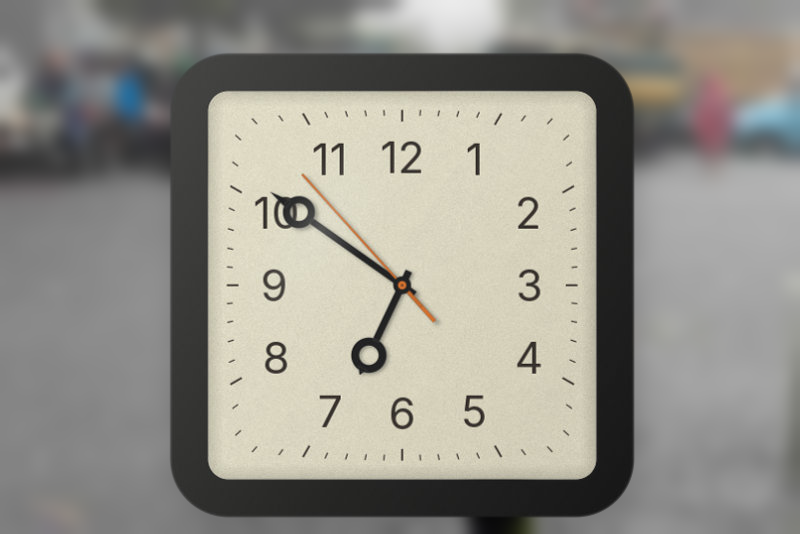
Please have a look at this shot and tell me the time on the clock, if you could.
6:50:53
